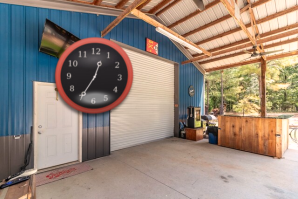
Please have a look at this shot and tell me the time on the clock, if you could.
12:35
